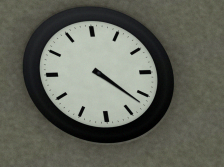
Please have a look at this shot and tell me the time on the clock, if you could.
4:22
